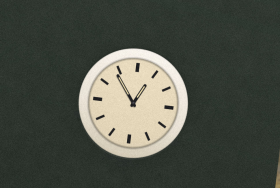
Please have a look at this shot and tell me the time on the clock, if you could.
12:54
